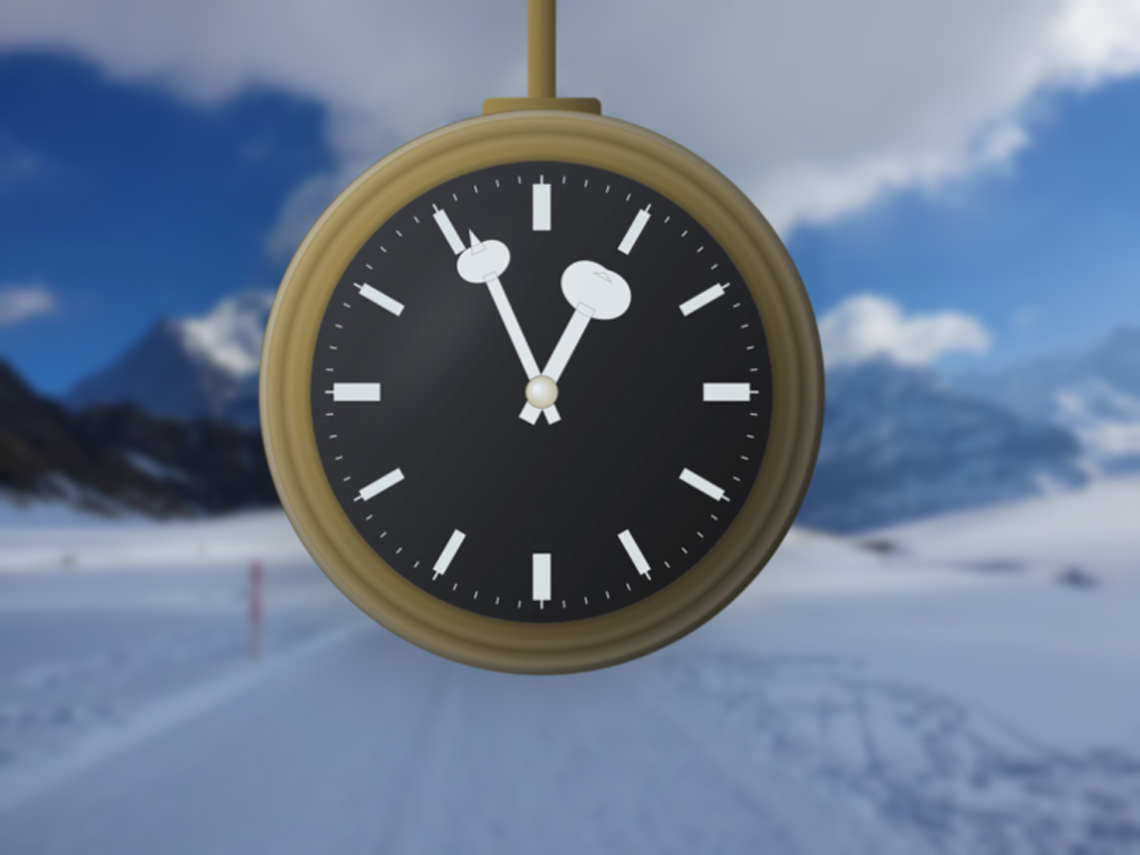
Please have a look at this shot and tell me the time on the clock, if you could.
12:56
